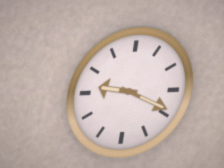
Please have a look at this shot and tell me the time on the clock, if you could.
9:19
